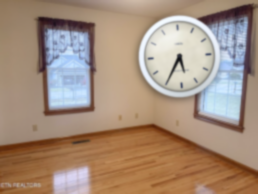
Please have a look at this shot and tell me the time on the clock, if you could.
5:35
